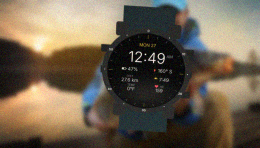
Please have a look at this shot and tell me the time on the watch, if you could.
12:49
